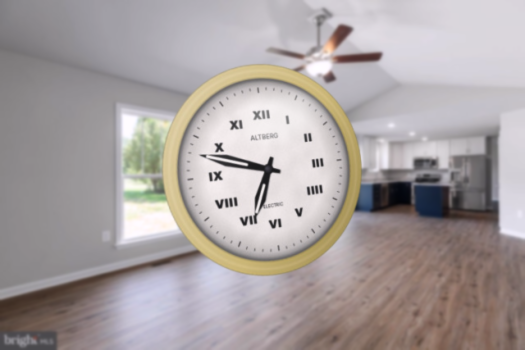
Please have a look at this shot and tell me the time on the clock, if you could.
6:48
